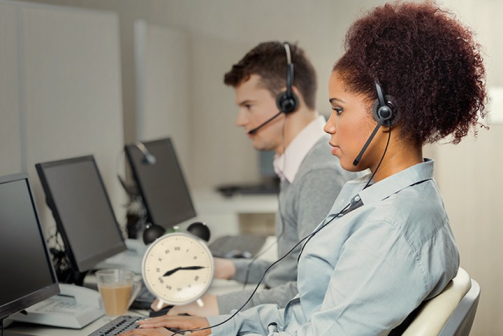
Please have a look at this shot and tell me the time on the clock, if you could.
8:15
